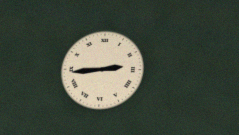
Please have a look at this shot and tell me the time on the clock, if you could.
2:44
